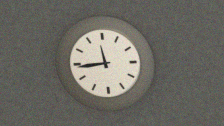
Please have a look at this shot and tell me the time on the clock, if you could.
11:44
